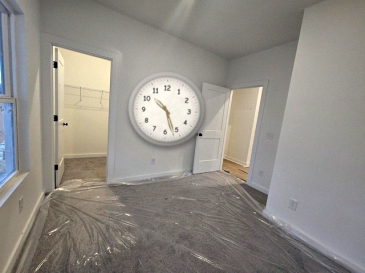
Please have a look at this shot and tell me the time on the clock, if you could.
10:27
